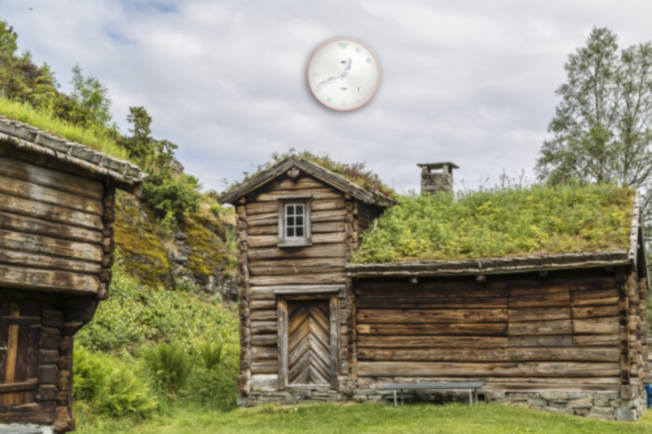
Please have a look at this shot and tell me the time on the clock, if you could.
12:41
